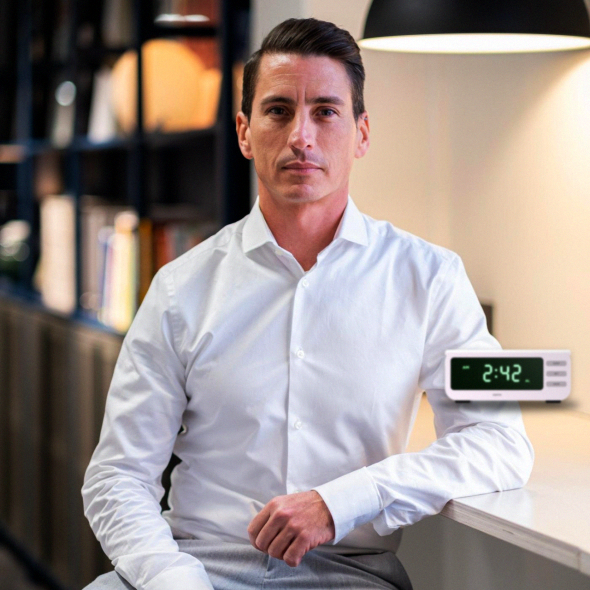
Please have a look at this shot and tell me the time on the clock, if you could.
2:42
